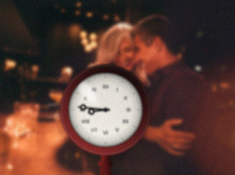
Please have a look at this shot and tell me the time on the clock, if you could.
8:46
